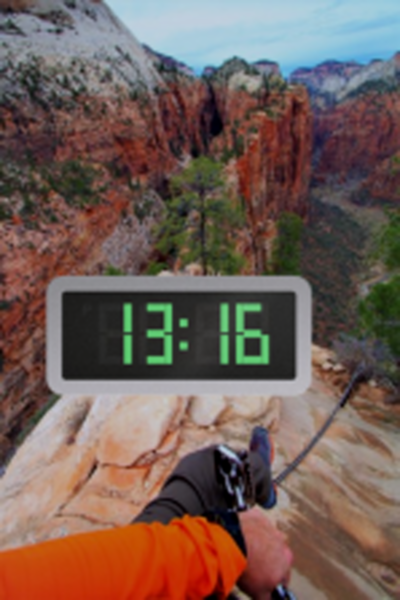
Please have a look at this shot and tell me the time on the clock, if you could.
13:16
